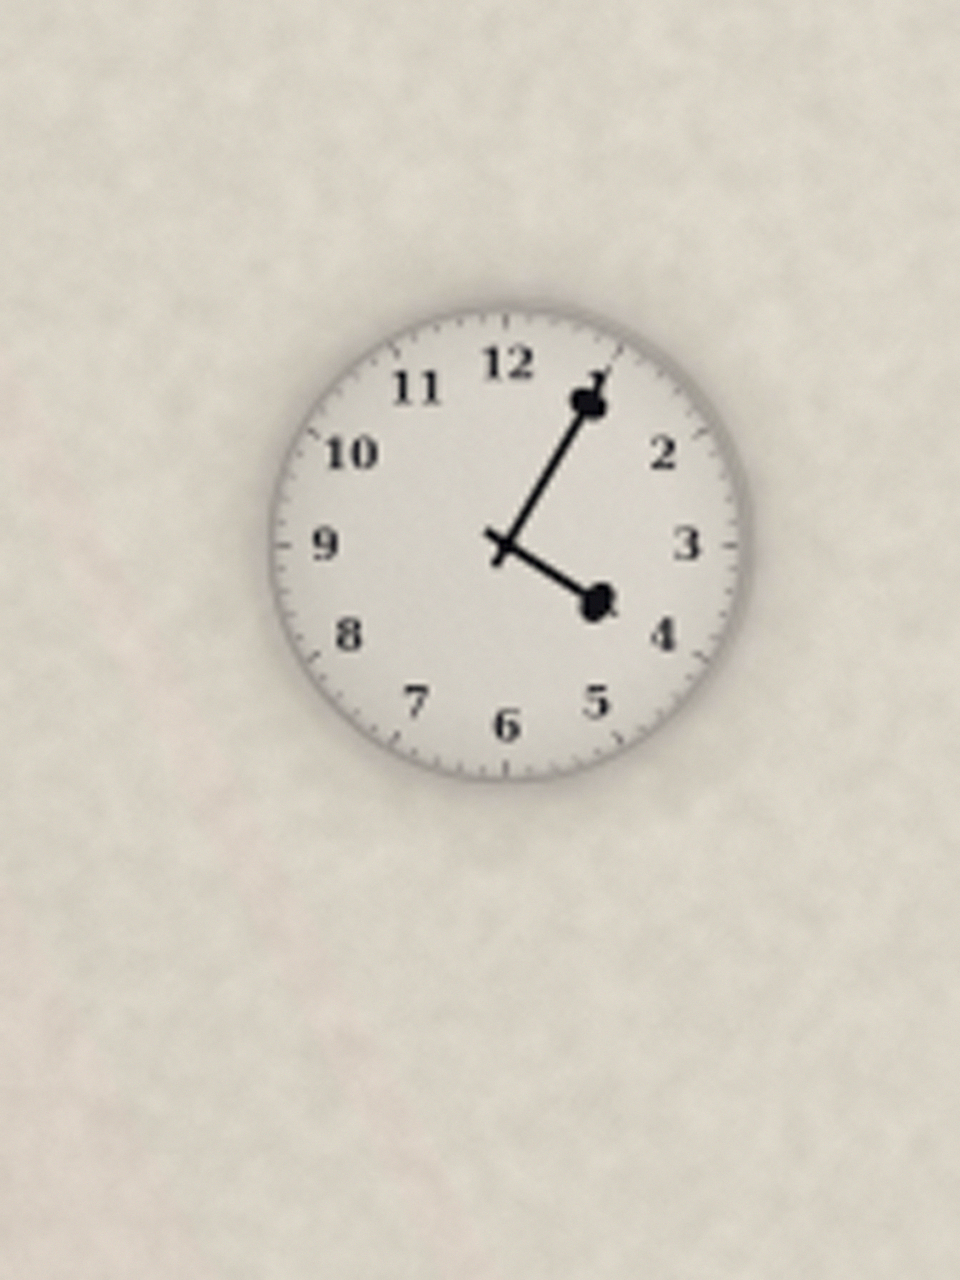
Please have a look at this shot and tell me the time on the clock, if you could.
4:05
